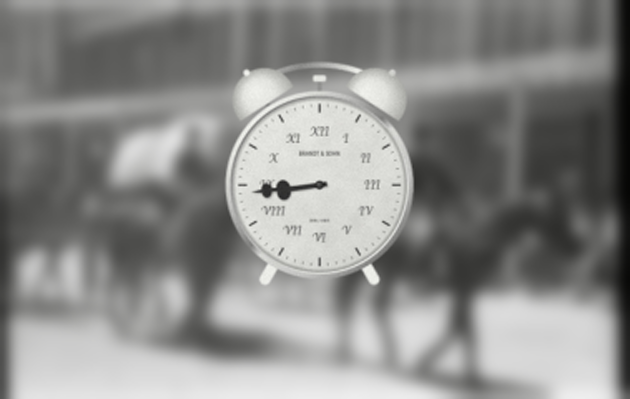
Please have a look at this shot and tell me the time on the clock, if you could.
8:44
